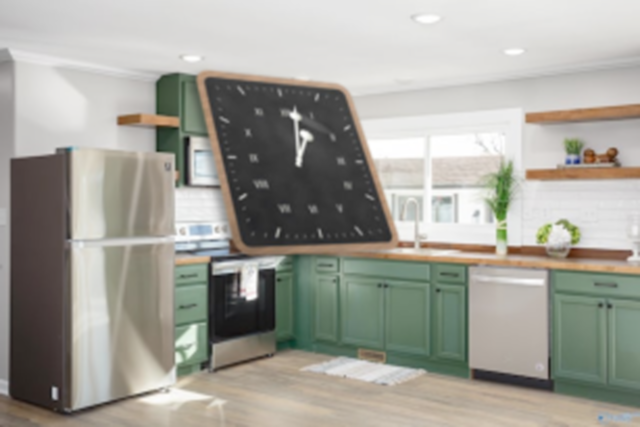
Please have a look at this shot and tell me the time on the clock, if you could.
1:02
